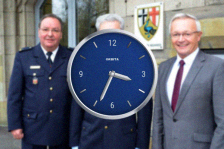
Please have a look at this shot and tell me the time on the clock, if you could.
3:34
